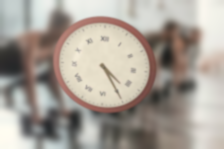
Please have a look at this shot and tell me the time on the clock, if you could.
4:25
